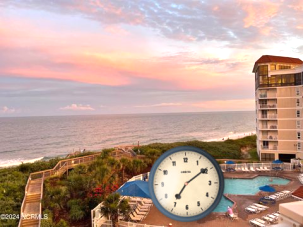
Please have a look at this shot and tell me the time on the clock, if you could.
7:09
